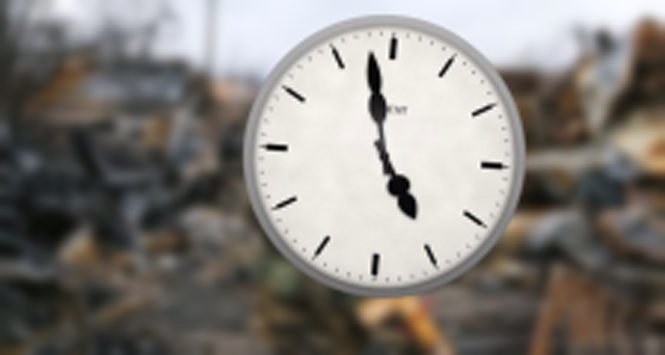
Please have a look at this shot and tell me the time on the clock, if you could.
4:58
